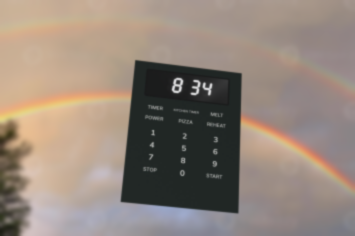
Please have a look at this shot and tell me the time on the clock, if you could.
8:34
